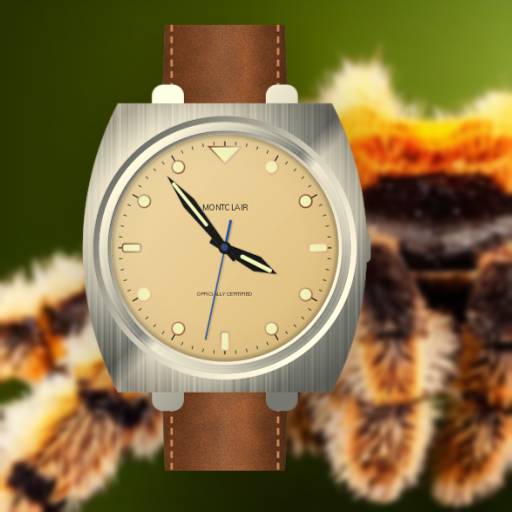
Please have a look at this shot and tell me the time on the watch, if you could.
3:53:32
